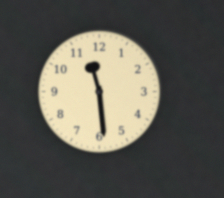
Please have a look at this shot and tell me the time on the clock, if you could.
11:29
